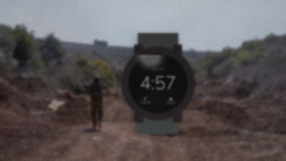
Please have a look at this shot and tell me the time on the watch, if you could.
4:57
